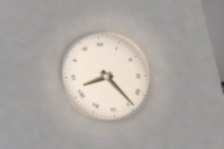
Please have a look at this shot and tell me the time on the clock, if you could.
8:24
